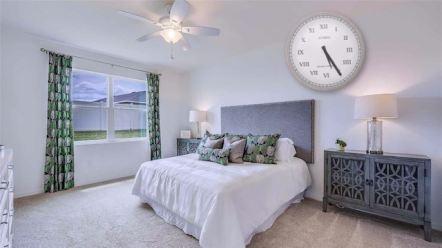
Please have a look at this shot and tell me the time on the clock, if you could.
5:25
